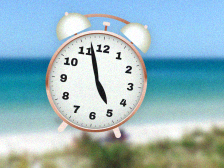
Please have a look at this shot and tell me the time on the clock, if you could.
4:57
